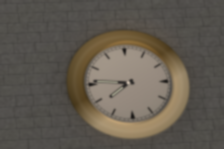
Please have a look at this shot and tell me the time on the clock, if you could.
7:46
